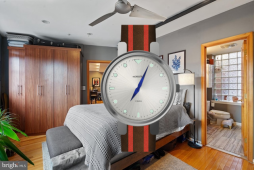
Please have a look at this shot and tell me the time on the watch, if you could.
7:04
